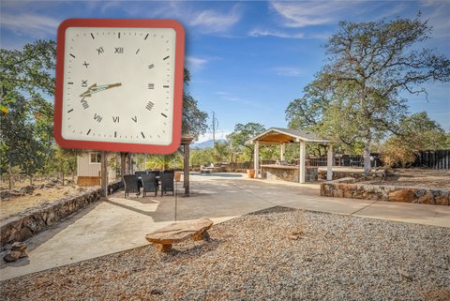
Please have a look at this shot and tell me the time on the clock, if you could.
8:42
